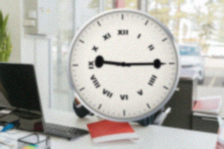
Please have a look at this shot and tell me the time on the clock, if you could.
9:15
